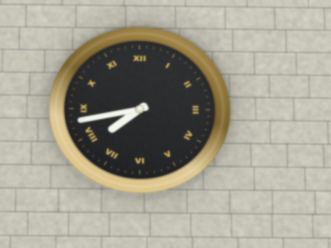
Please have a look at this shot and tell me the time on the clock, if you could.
7:43
